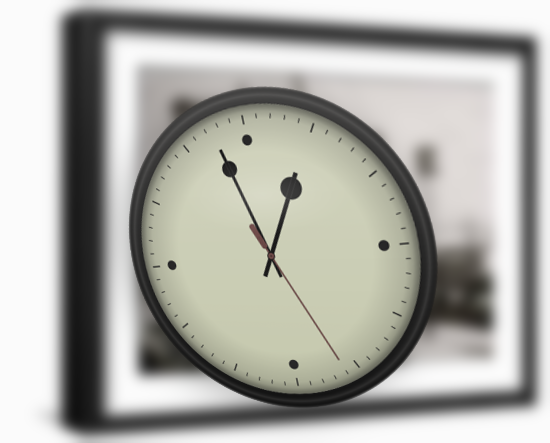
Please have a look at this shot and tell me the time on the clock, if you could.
12:57:26
